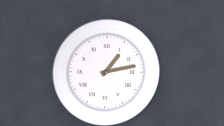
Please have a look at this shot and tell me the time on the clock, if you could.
1:13
